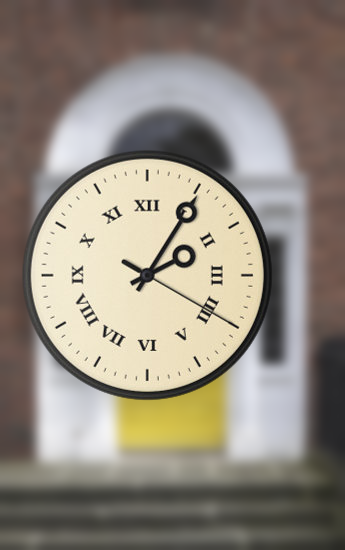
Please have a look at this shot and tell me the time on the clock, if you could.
2:05:20
